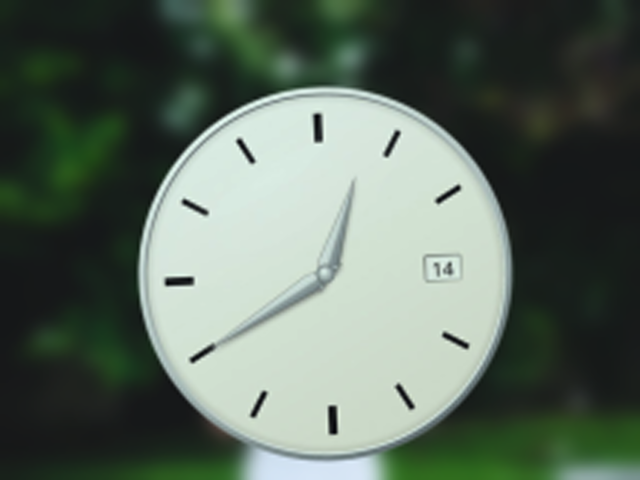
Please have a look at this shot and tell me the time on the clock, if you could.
12:40
